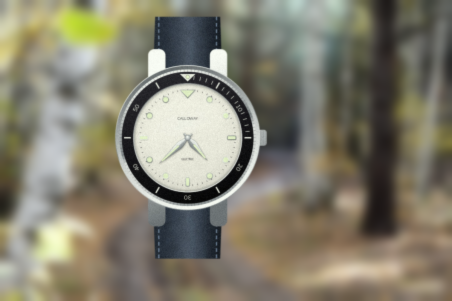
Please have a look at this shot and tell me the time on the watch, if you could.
4:38
